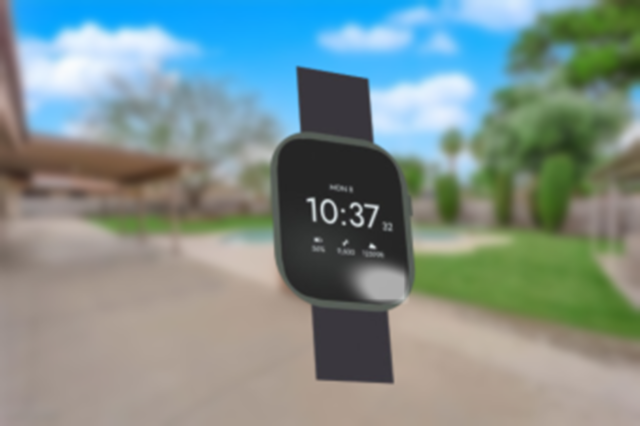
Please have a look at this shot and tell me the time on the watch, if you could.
10:37
